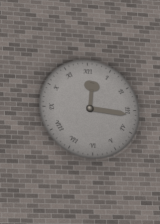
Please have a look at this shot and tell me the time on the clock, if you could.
12:16
